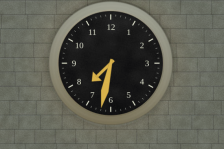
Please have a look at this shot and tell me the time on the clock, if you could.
7:32
